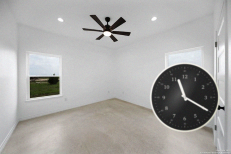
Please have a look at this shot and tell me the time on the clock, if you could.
11:20
